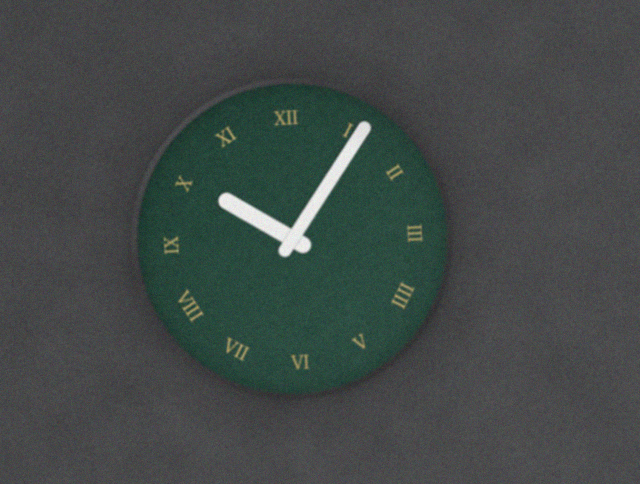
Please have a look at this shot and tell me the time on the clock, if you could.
10:06
